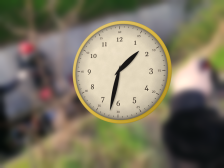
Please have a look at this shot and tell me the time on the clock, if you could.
1:32
